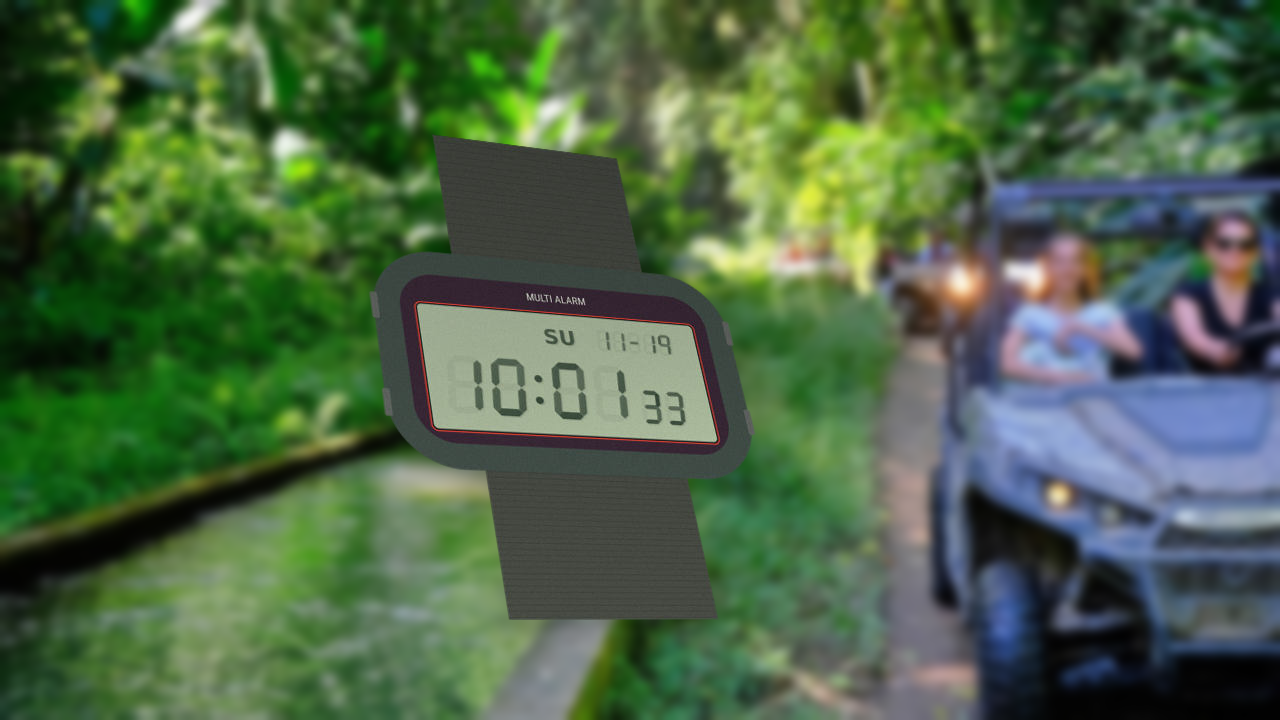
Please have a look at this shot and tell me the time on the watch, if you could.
10:01:33
